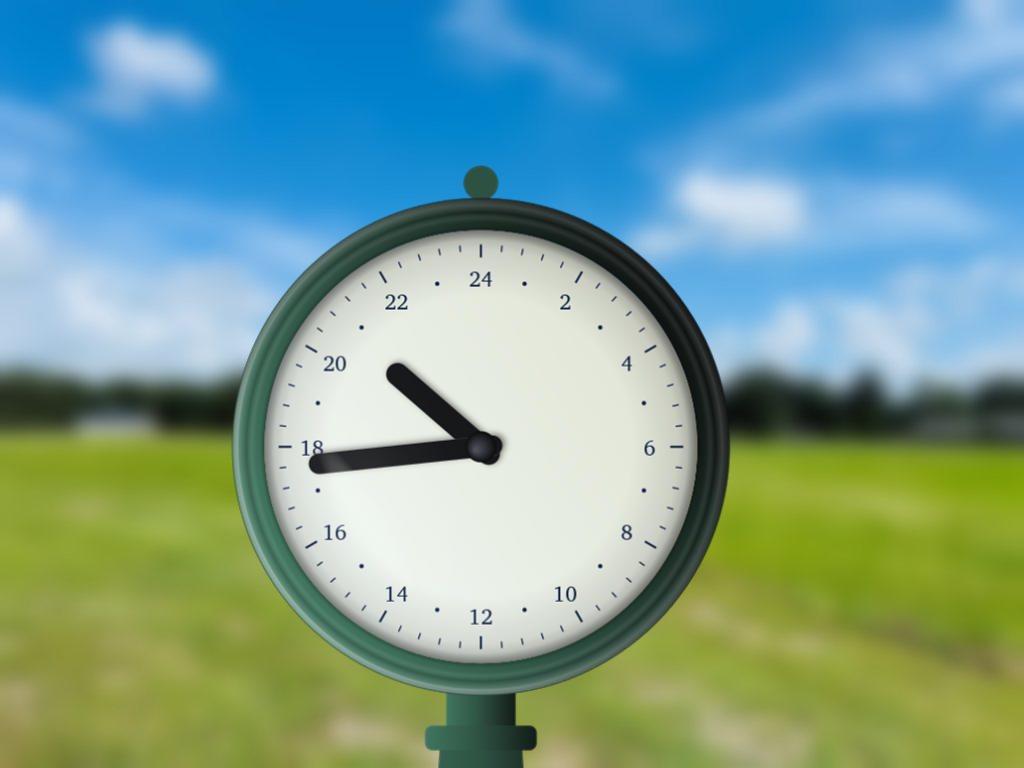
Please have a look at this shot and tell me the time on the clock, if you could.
20:44
